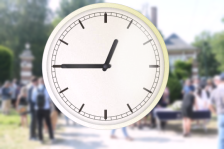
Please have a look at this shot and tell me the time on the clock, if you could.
12:45
